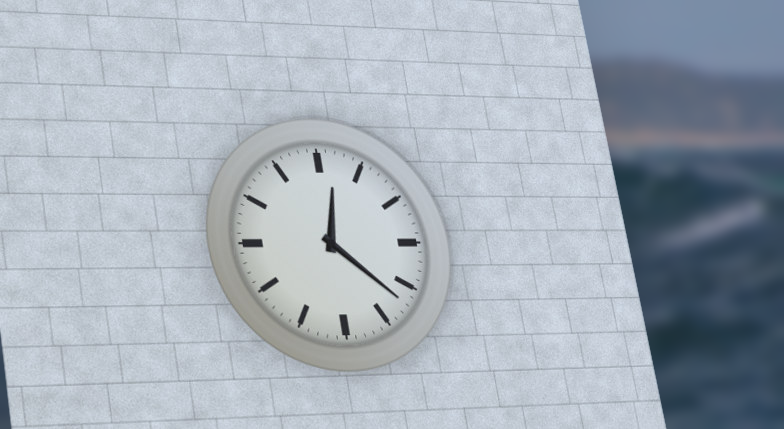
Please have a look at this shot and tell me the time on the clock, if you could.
12:22
